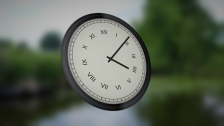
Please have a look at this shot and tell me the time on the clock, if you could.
4:09
